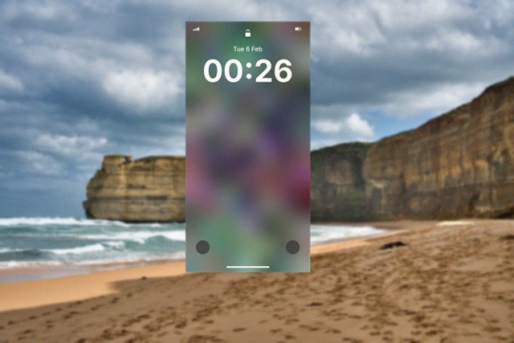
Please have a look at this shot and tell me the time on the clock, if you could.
0:26
